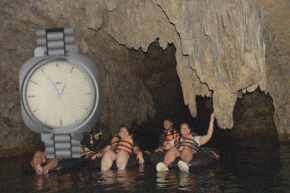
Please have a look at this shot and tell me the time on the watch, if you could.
12:55
